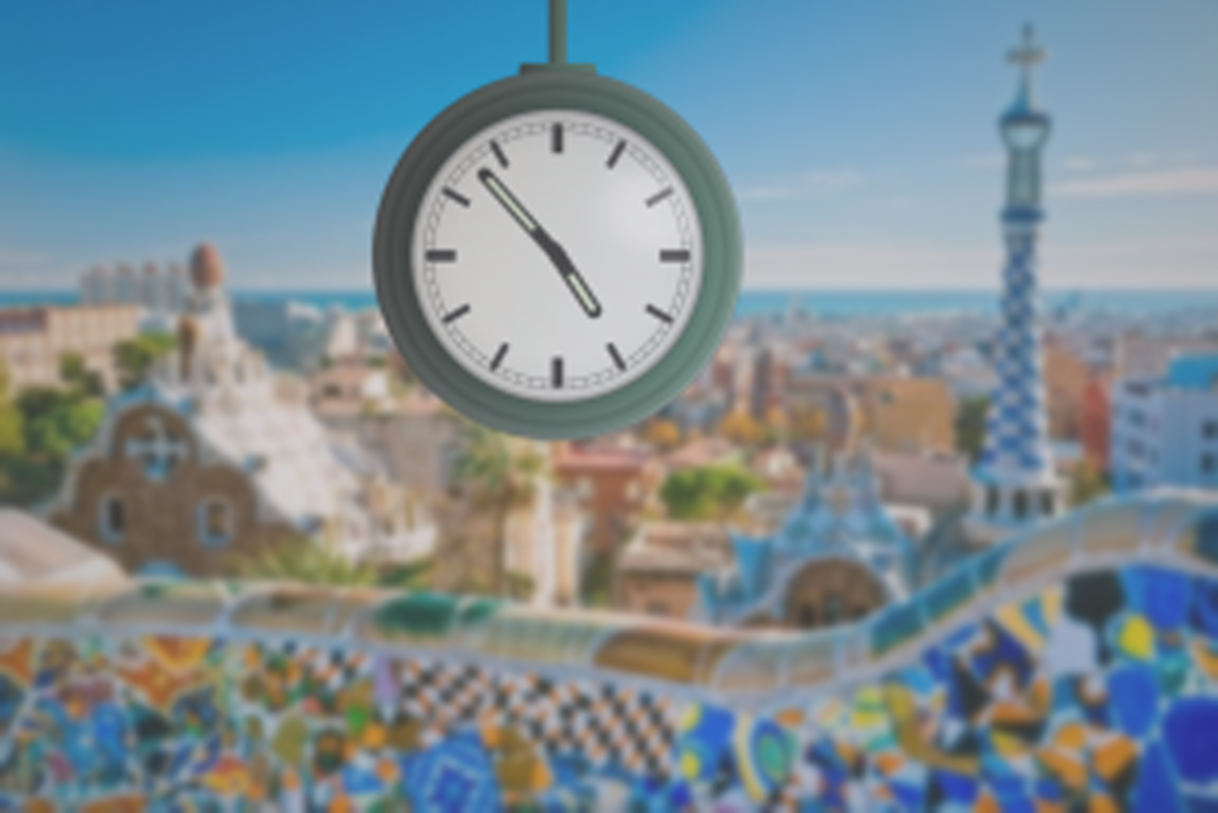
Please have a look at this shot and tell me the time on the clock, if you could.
4:53
